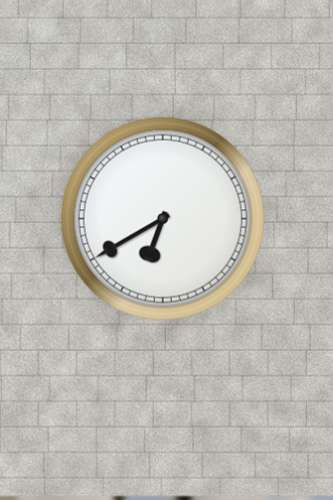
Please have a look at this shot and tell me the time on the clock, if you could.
6:40
